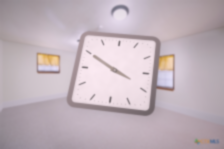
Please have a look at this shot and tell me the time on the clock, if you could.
3:50
